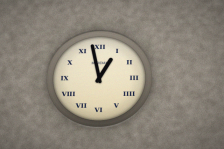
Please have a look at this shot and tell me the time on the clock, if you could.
12:58
